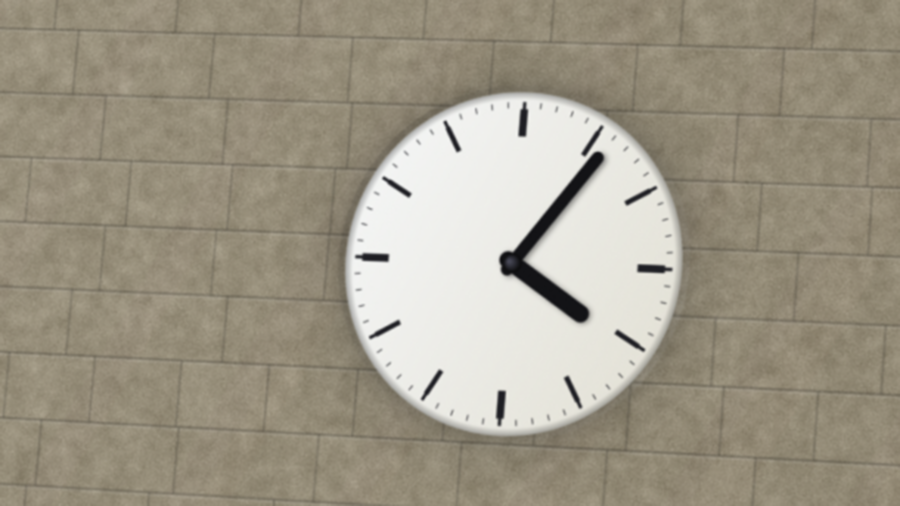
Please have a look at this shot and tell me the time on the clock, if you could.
4:06
